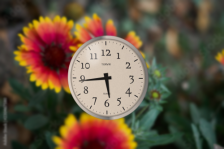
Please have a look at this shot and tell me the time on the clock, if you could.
5:44
